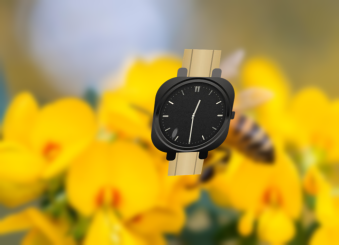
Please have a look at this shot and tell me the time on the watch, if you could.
12:30
